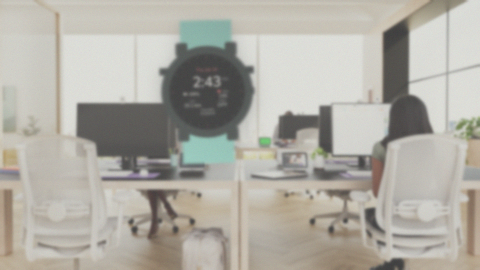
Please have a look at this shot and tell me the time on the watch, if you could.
2:43
